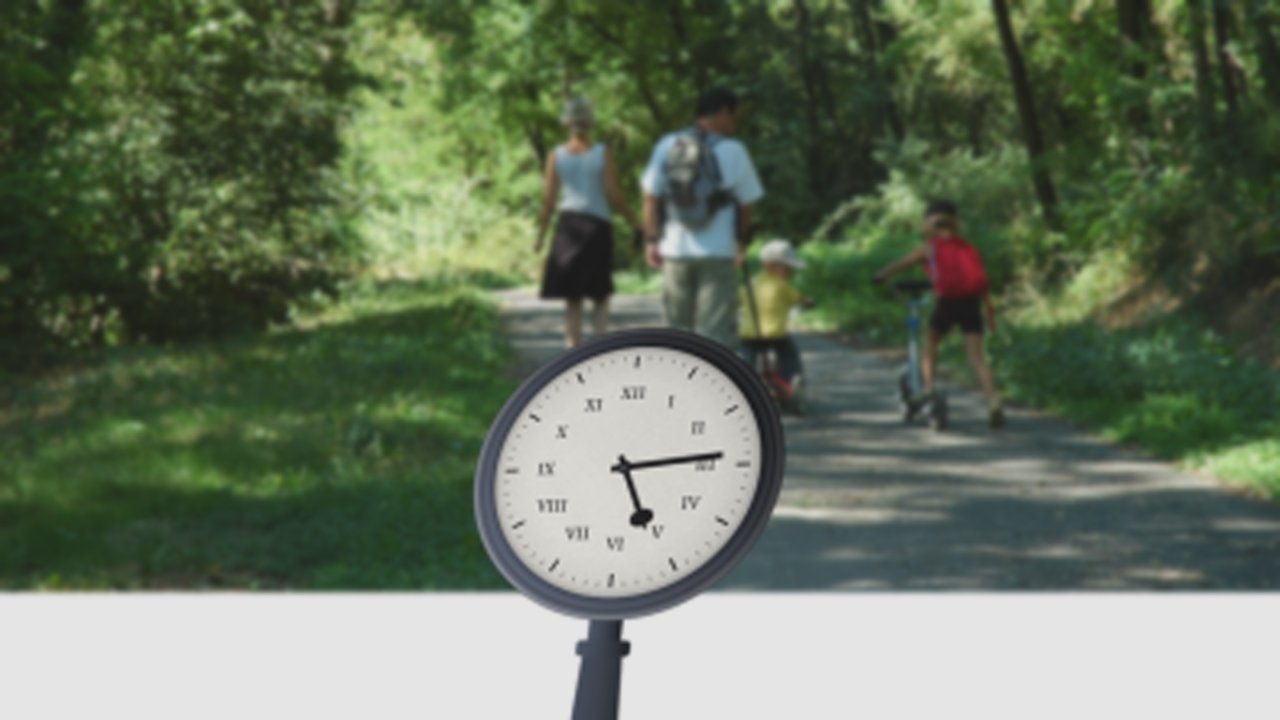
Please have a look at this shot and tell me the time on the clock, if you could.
5:14
